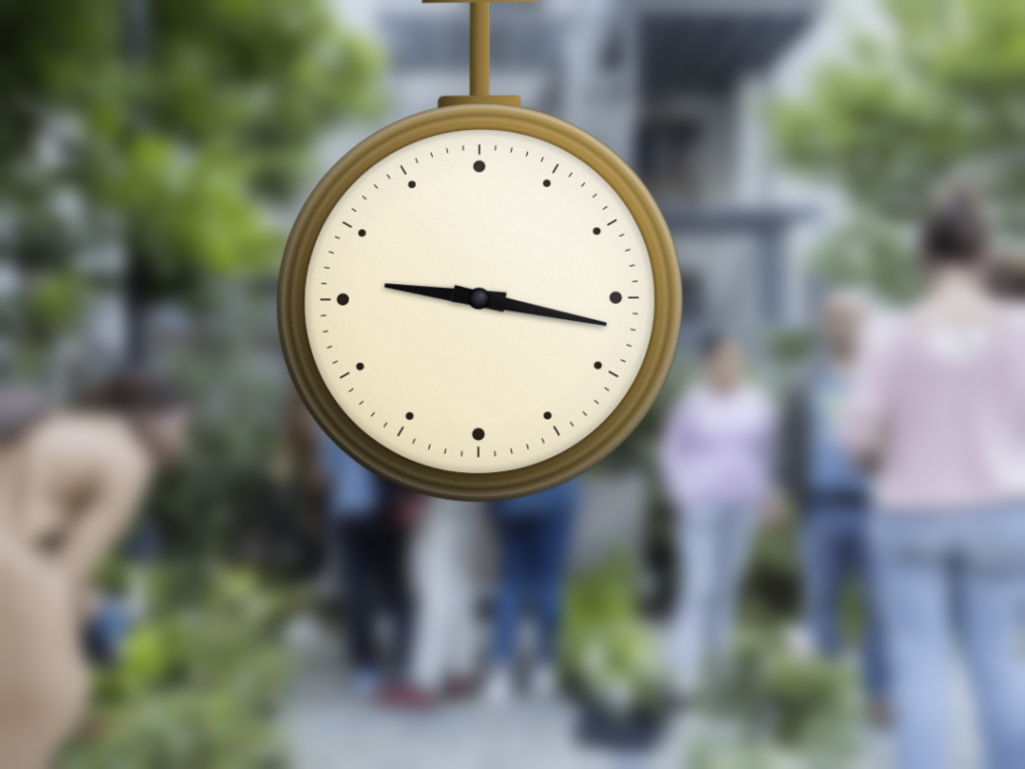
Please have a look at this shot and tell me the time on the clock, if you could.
9:17
